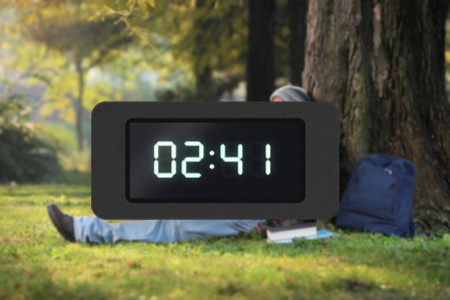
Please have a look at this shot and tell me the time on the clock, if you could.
2:41
